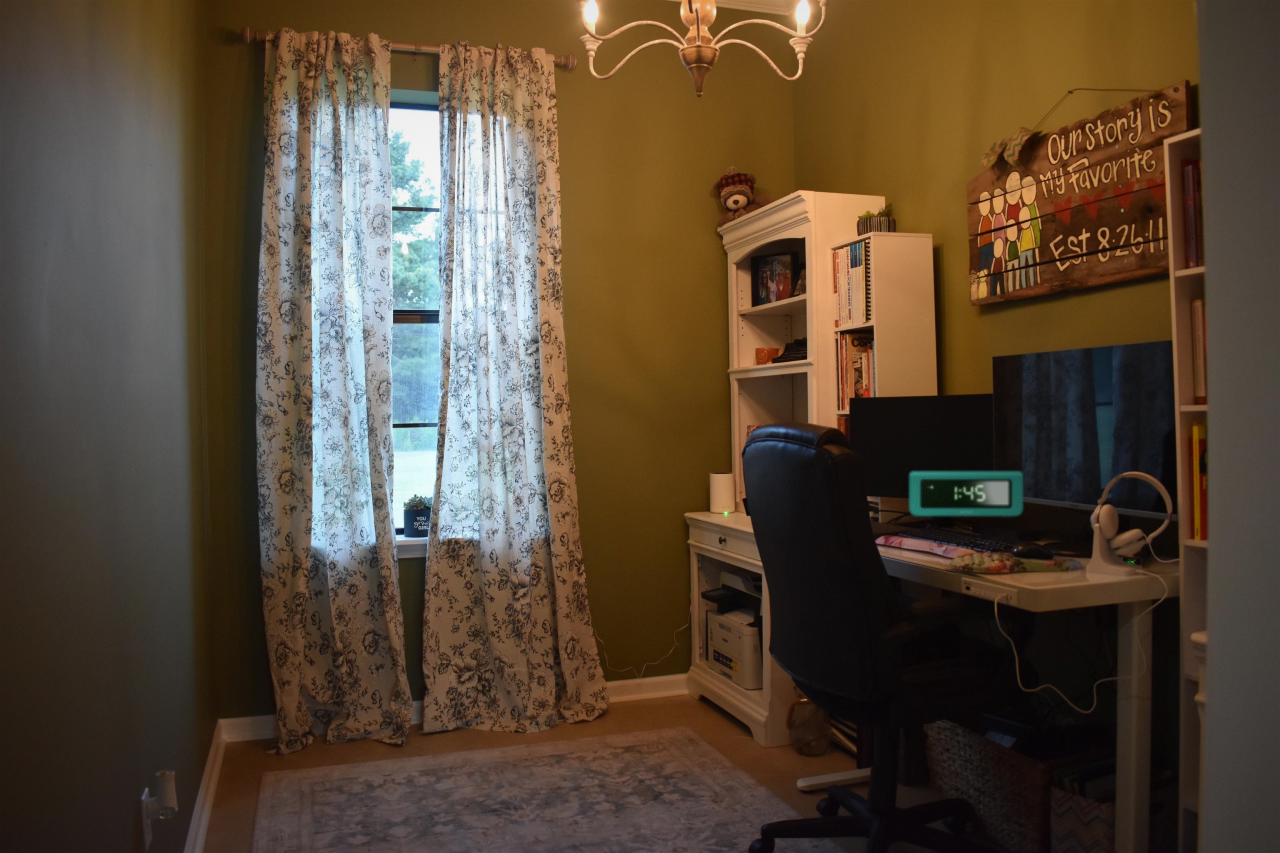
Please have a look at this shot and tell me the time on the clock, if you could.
1:45
